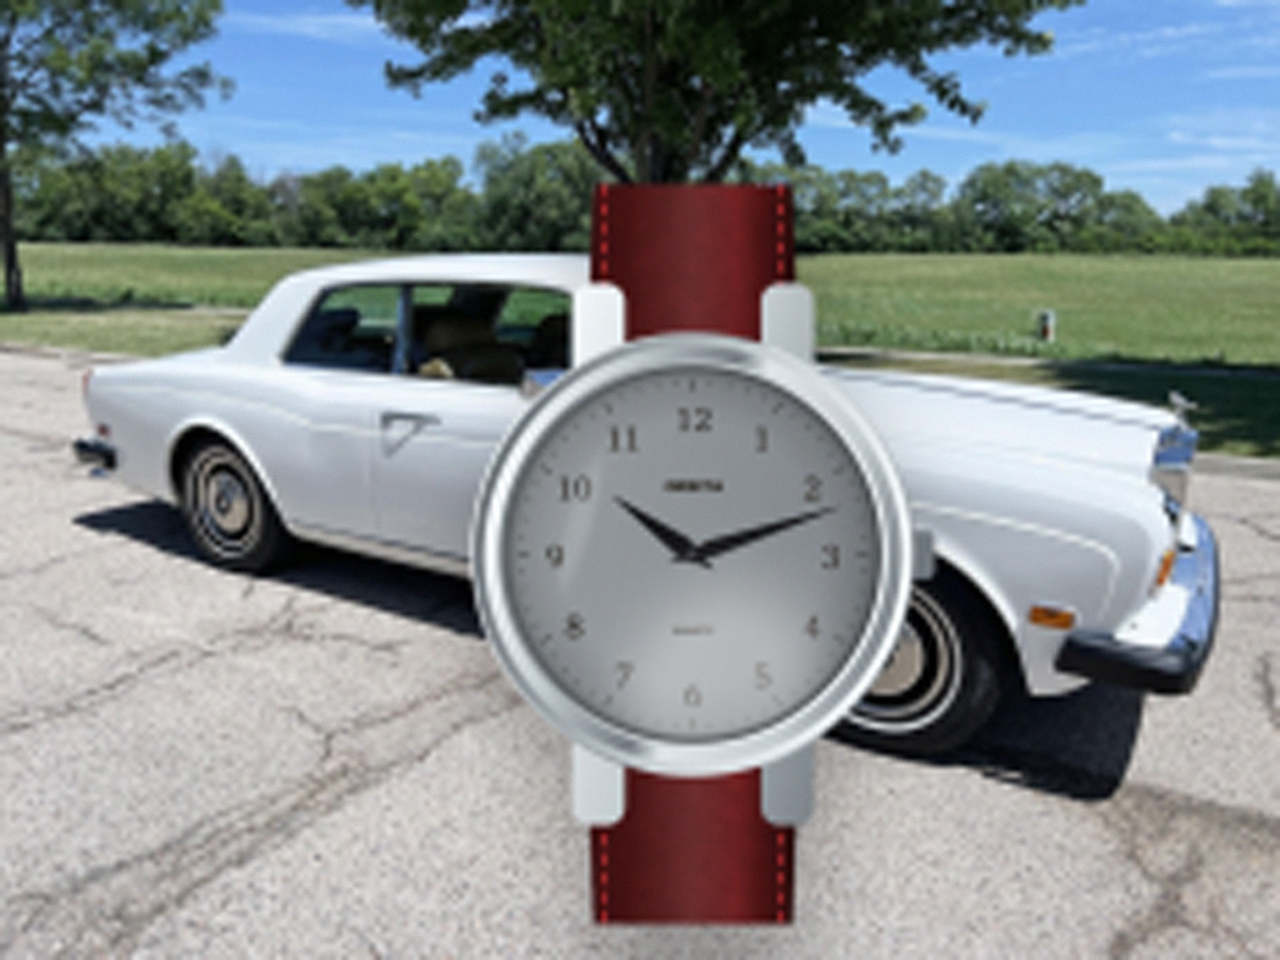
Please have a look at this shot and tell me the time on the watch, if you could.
10:12
